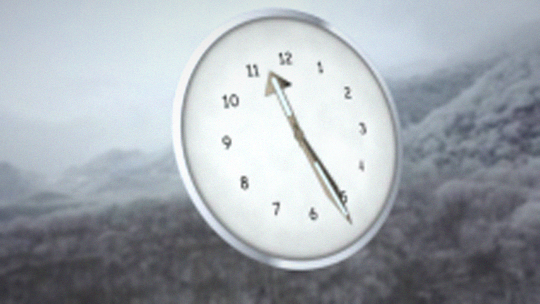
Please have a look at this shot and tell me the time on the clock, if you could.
11:26
